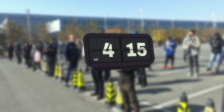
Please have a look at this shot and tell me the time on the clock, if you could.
4:15
